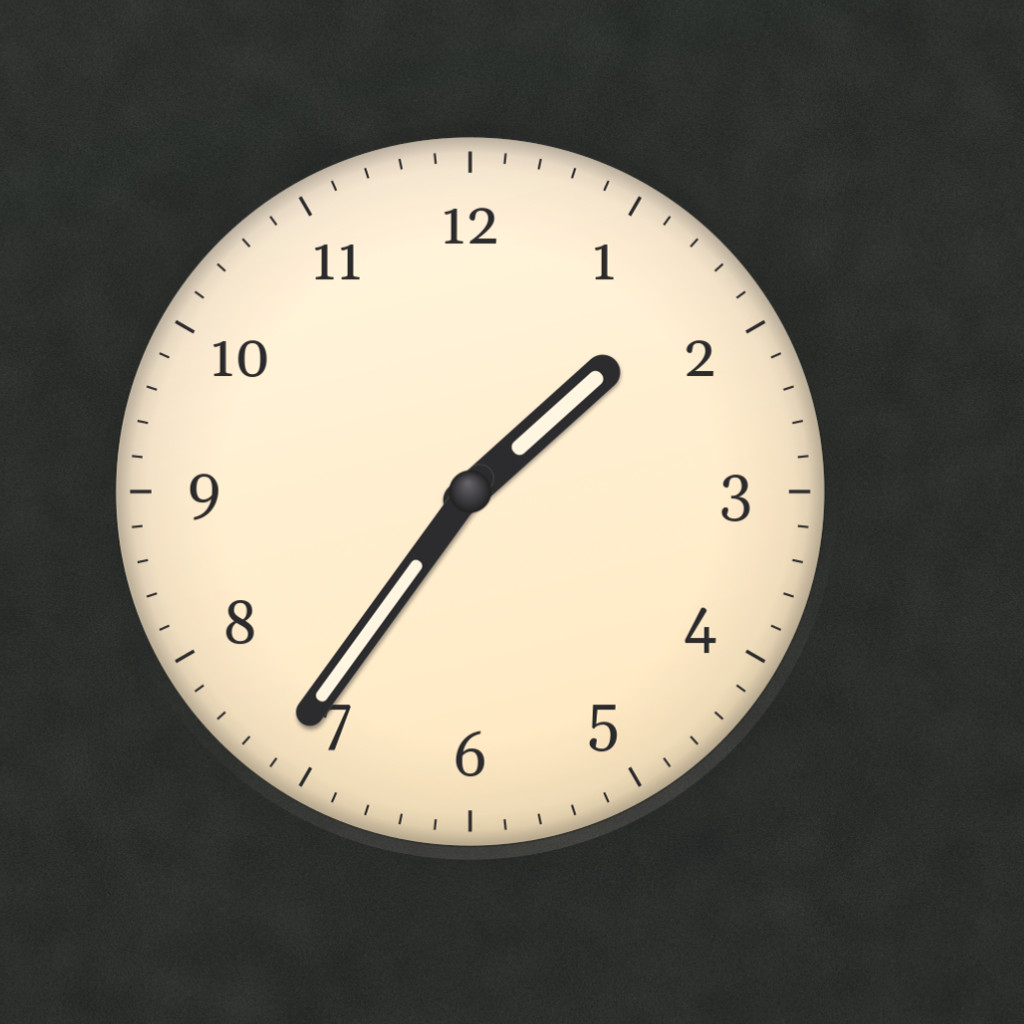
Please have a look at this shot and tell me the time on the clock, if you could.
1:36
